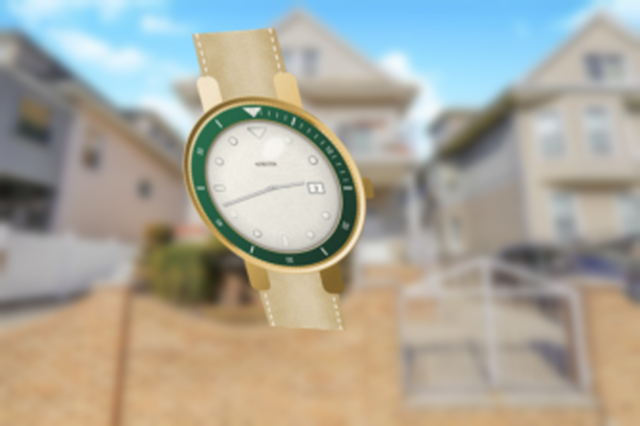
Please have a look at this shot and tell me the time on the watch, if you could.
2:42
